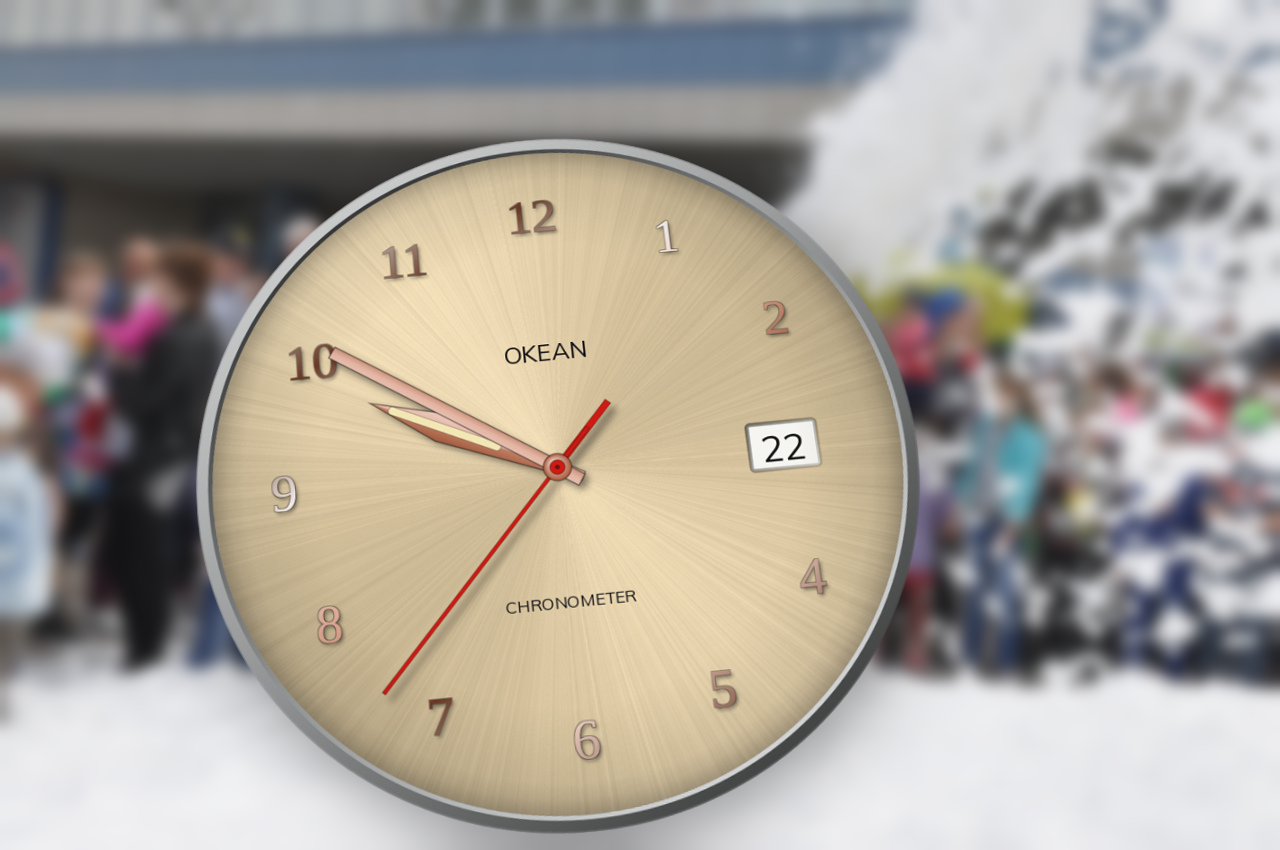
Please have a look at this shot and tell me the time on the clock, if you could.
9:50:37
